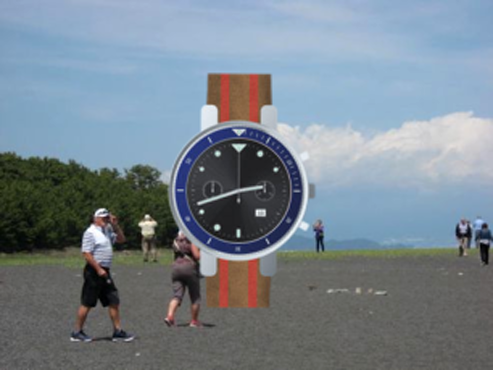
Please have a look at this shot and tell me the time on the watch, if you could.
2:42
